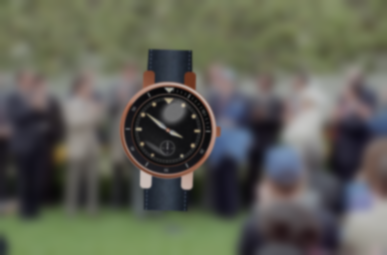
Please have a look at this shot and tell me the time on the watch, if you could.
3:51
